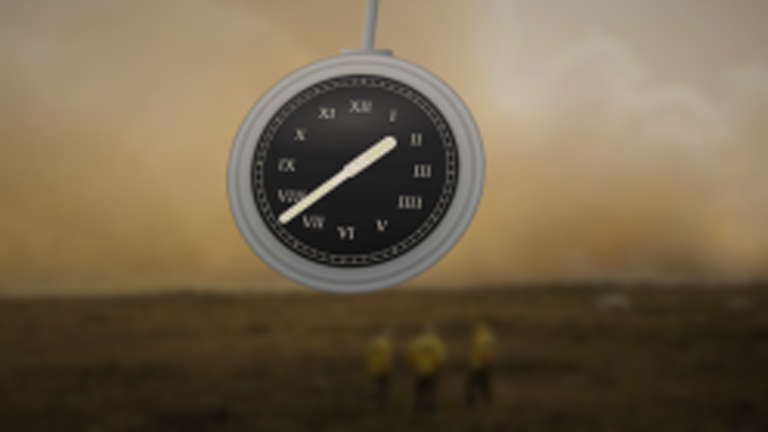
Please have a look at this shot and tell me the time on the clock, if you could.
1:38
